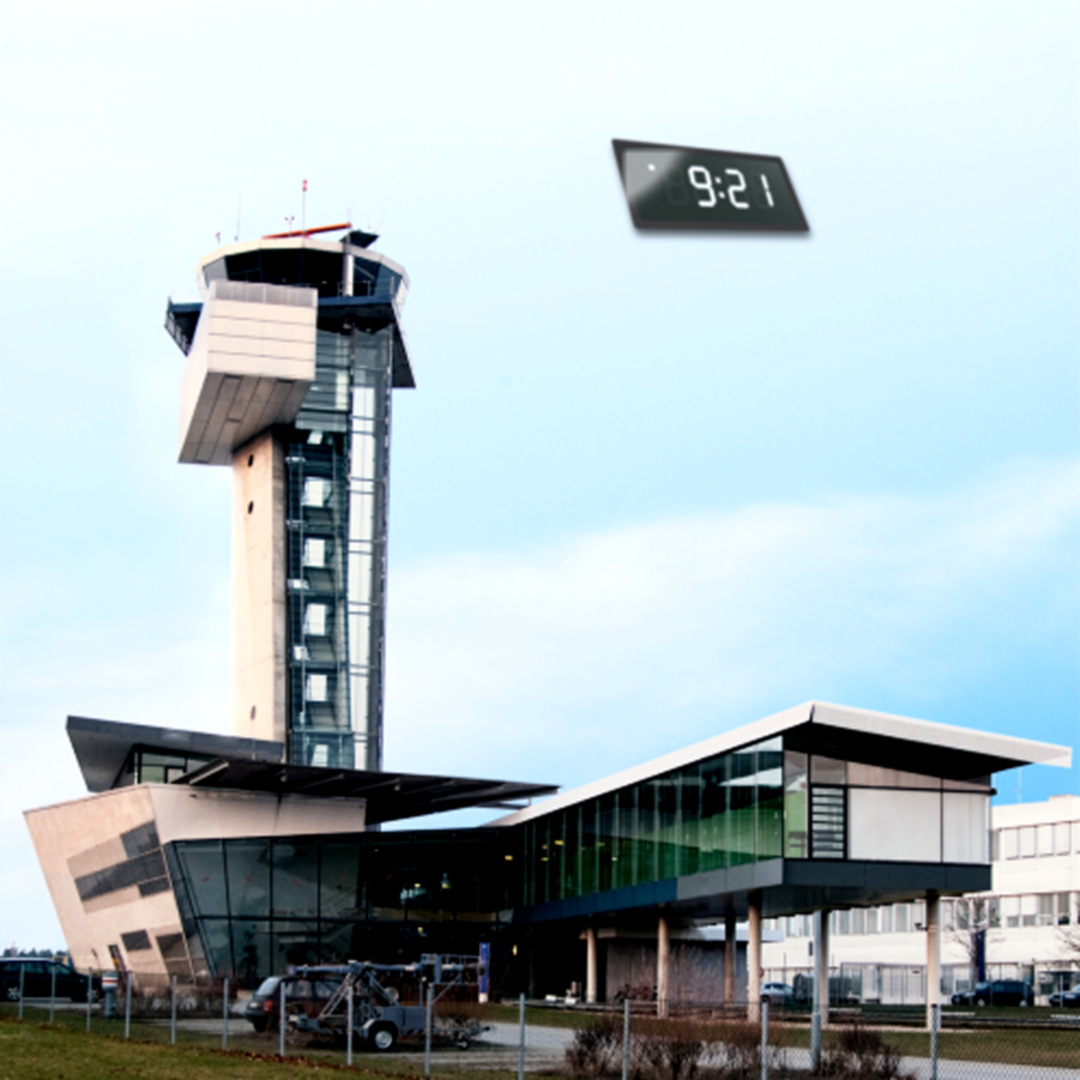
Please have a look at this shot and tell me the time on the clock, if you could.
9:21
